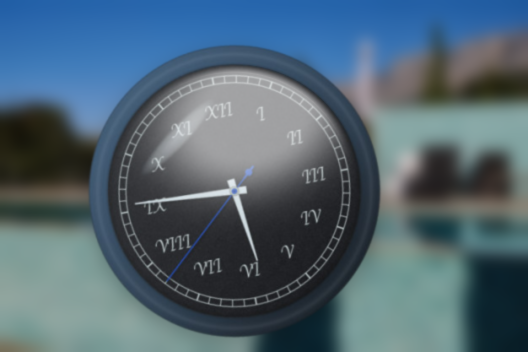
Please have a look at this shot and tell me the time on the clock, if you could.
5:45:38
